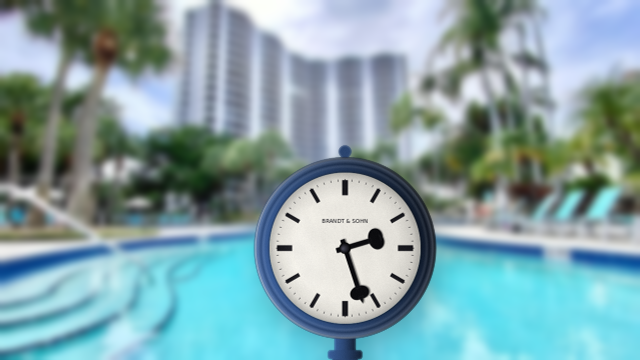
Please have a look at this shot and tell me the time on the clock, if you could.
2:27
